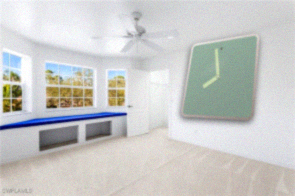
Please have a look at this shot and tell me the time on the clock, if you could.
7:58
